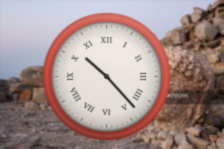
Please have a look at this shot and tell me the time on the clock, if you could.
10:23
